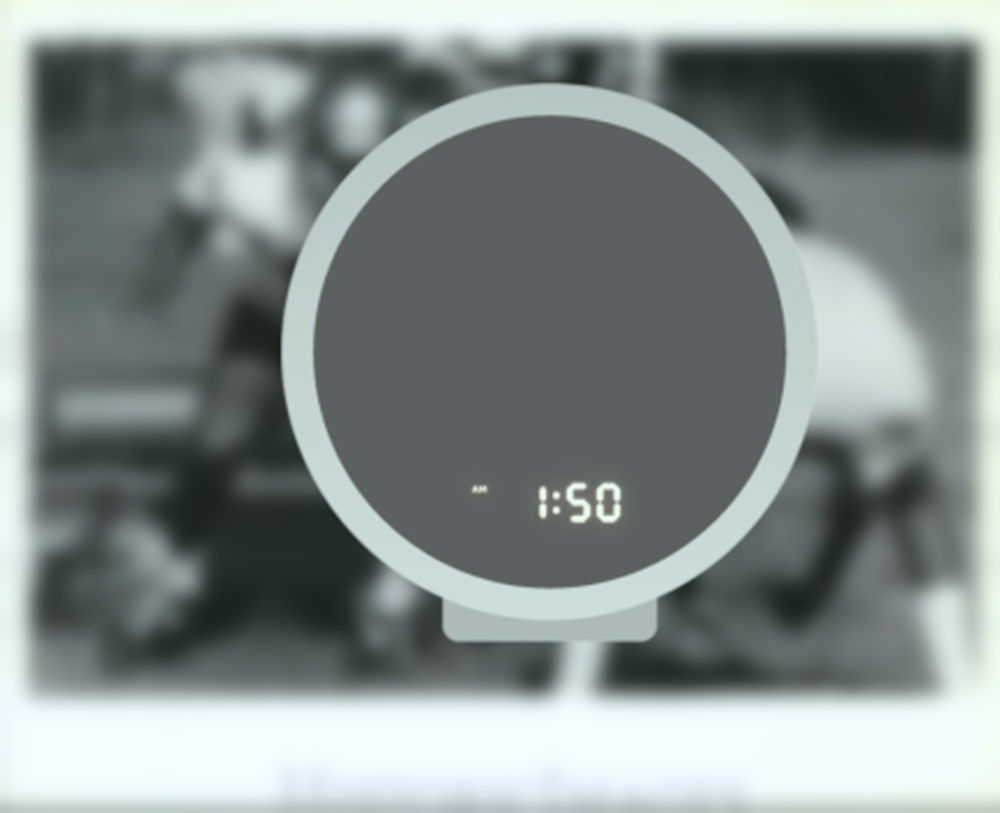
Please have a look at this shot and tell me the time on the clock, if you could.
1:50
